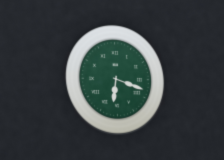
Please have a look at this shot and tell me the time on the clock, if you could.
6:18
